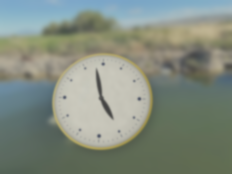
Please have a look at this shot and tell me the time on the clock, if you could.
4:58
